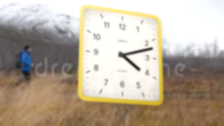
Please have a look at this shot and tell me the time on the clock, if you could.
4:12
